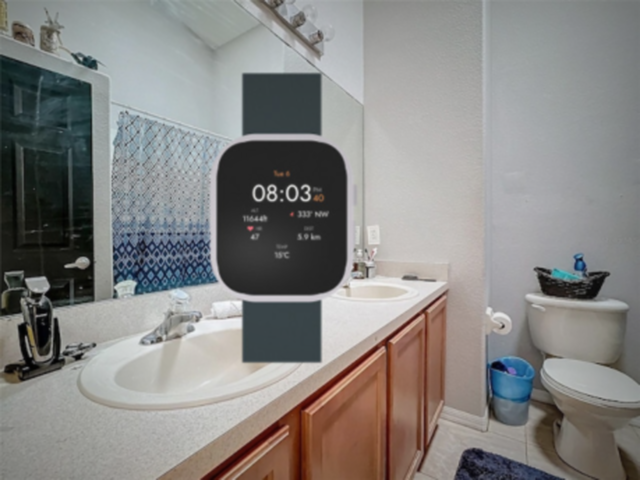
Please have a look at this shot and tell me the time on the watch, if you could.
8:03
